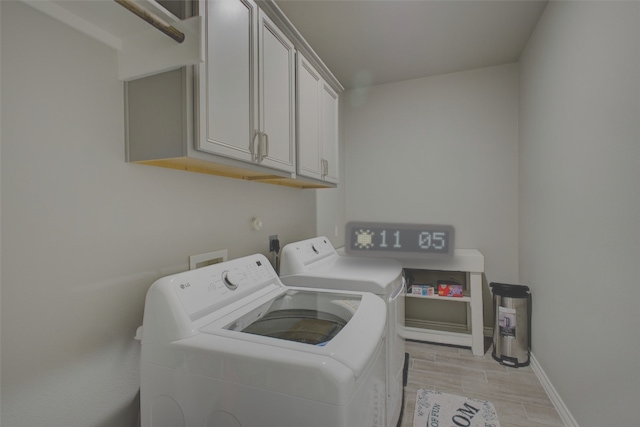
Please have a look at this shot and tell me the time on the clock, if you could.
11:05
